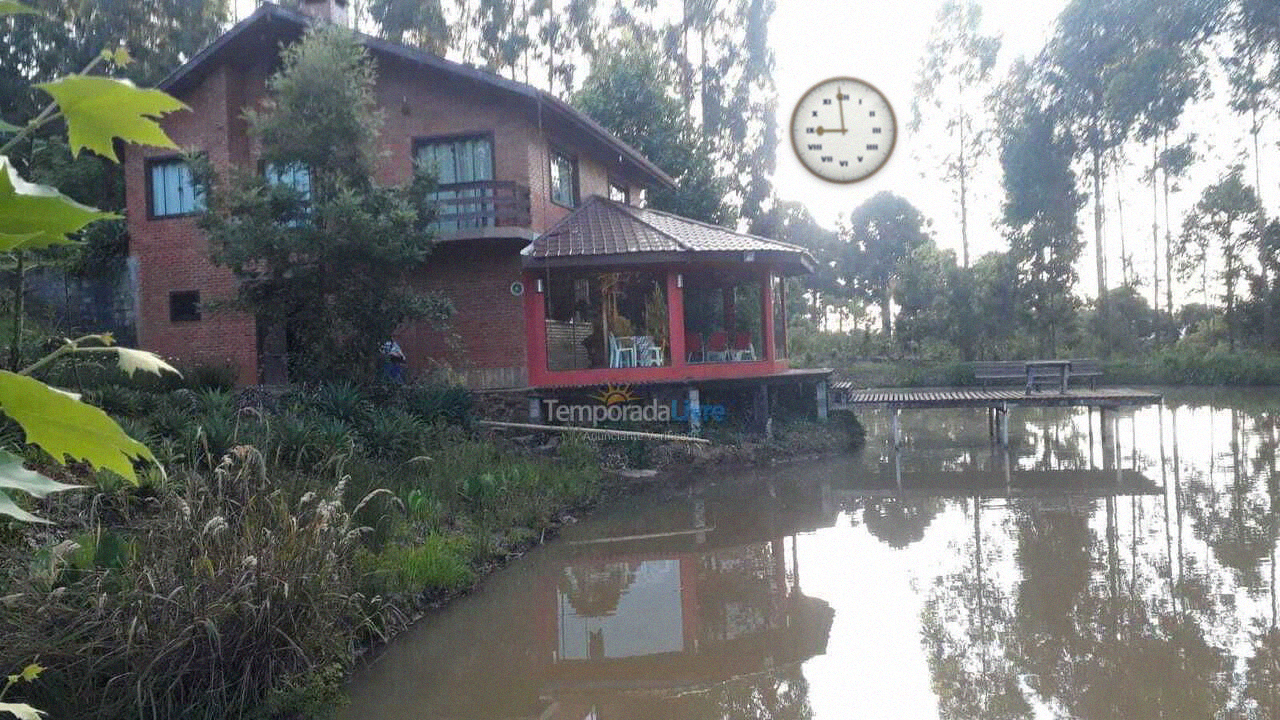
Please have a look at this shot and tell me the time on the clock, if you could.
8:59
